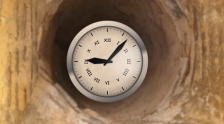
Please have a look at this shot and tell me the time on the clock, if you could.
9:07
